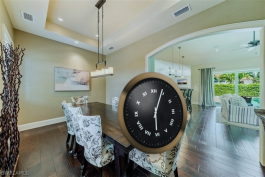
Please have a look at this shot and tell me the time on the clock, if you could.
6:04
